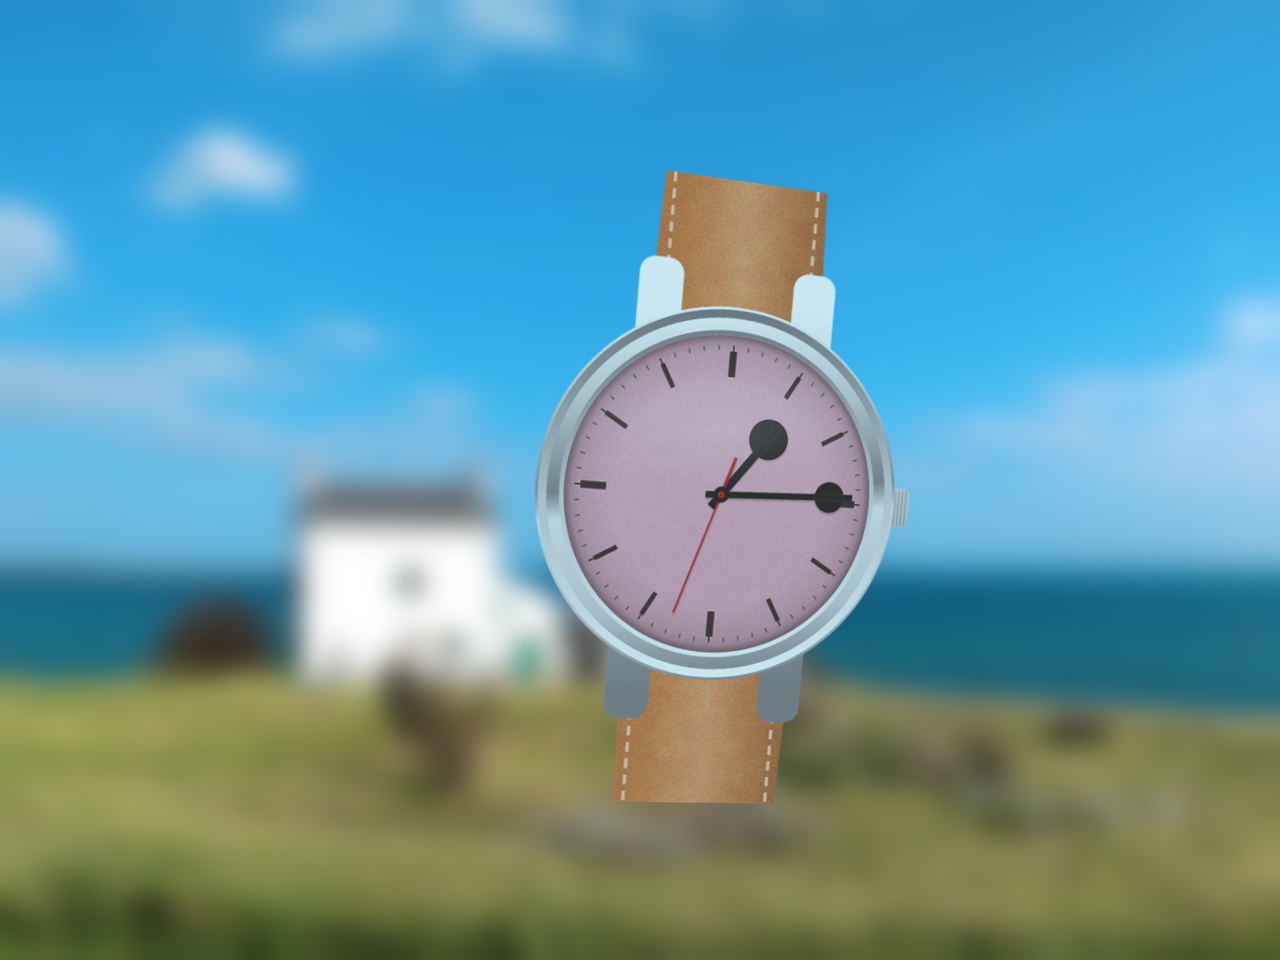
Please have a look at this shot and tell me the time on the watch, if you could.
1:14:33
